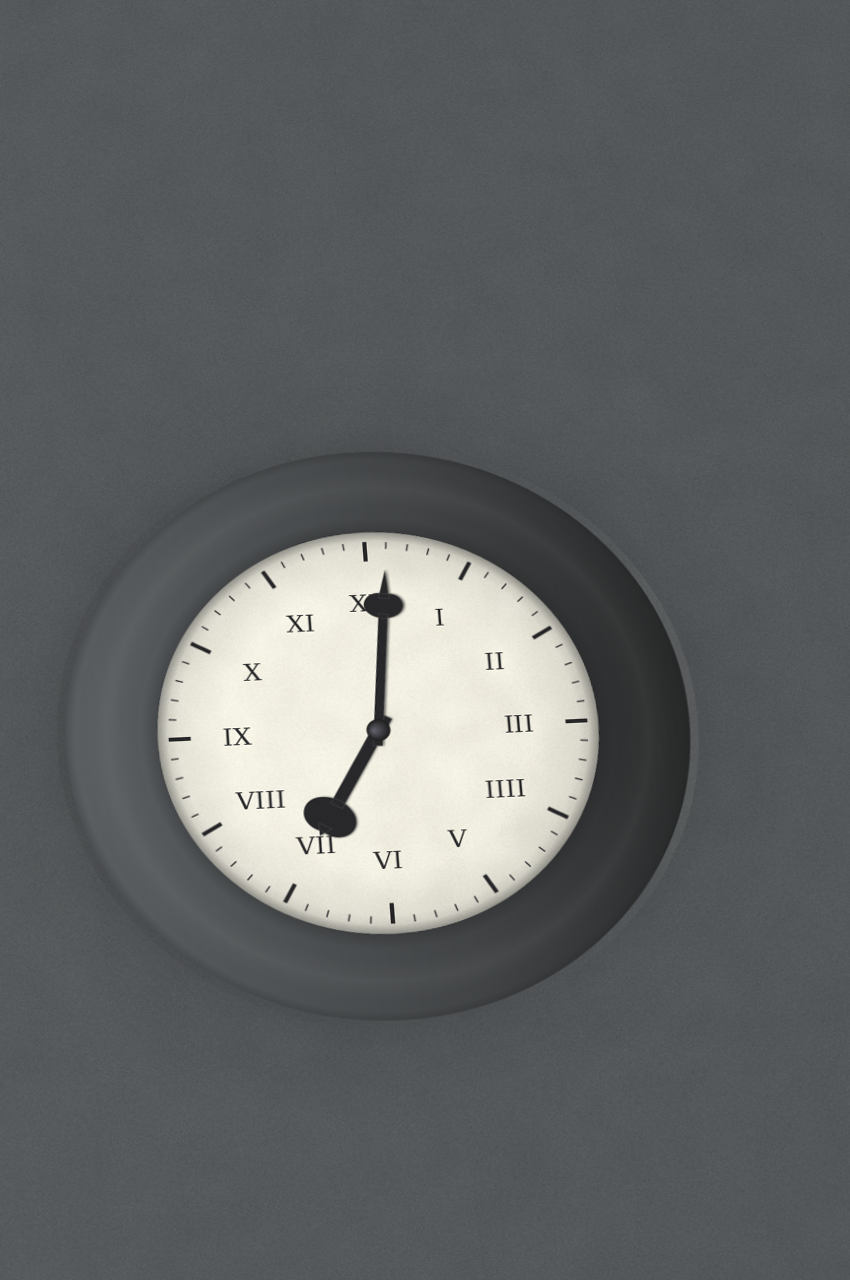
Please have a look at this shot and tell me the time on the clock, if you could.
7:01
